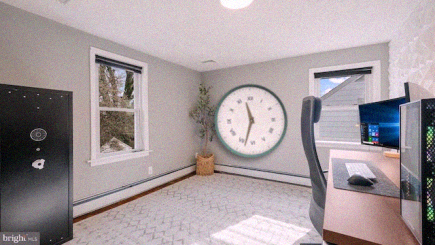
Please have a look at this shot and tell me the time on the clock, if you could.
11:33
